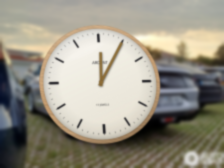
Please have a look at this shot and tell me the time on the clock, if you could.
12:05
